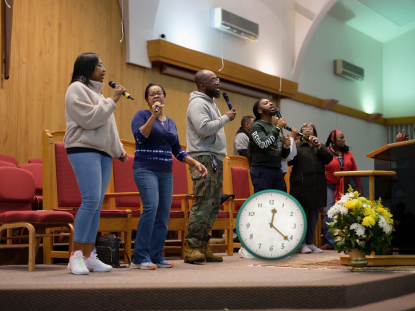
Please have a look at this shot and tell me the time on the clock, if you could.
12:22
